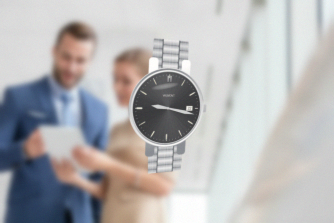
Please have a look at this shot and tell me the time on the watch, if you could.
9:17
